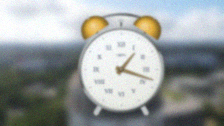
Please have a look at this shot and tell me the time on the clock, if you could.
1:18
